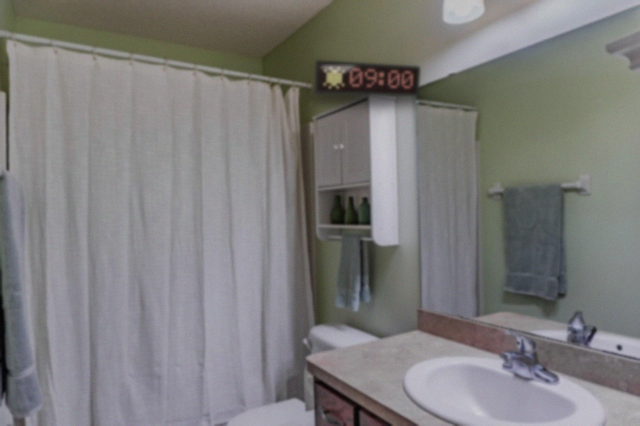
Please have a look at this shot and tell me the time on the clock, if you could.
9:00
